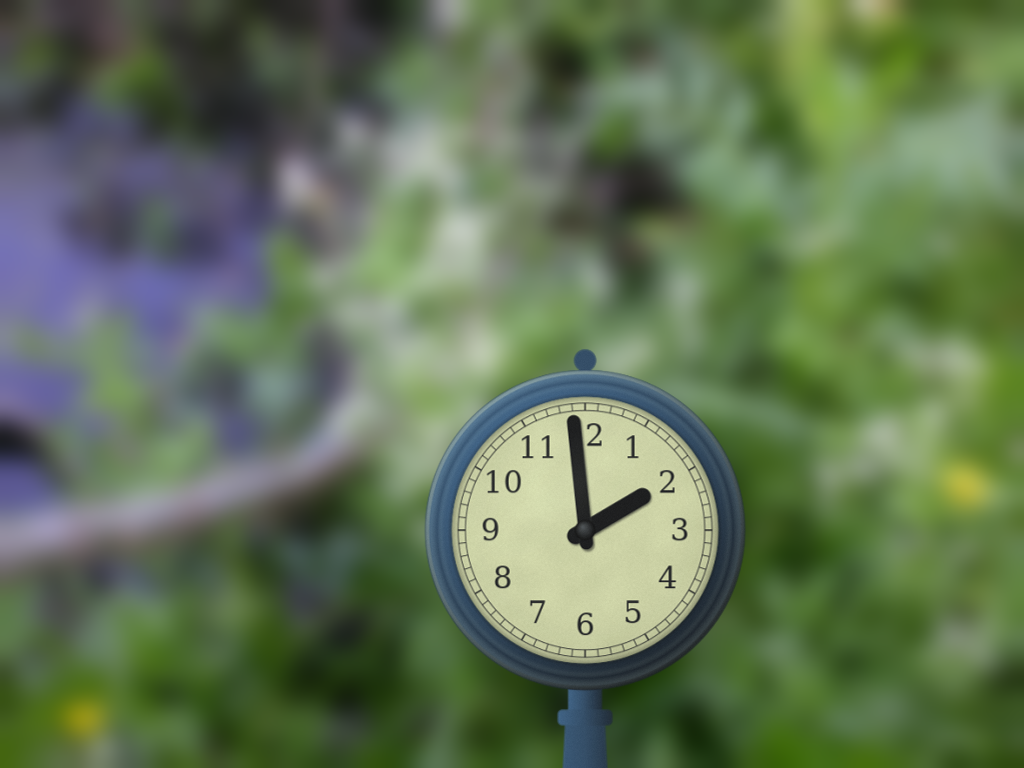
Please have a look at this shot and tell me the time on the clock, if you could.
1:59
